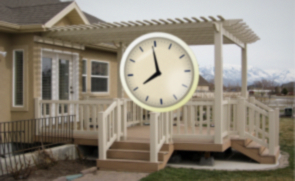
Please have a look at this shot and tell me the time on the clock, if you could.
7:59
